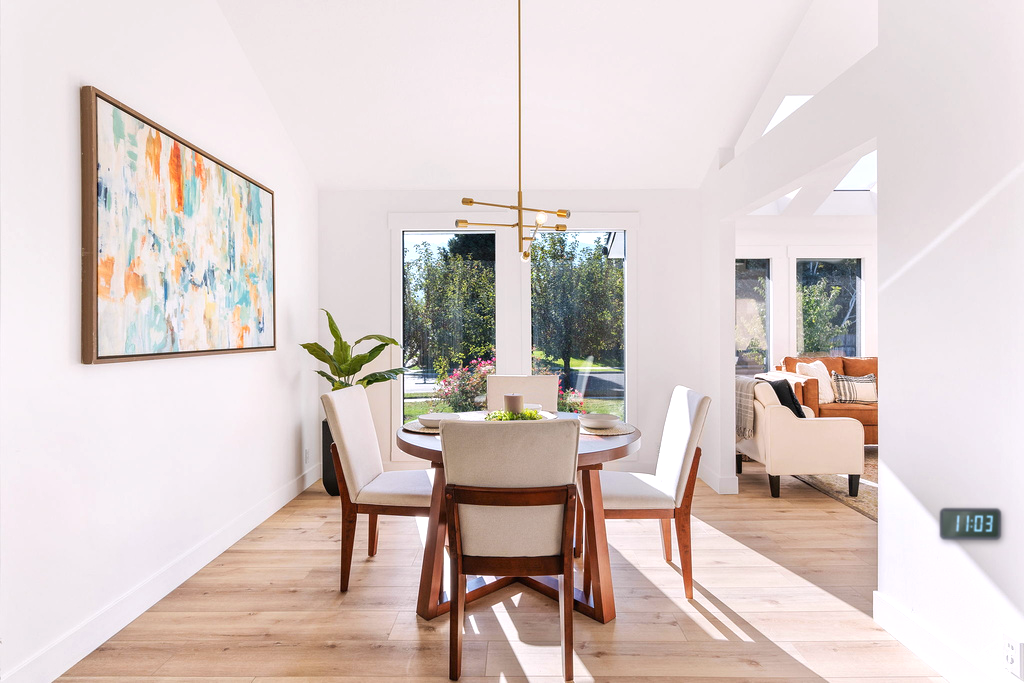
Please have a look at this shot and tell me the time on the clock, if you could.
11:03
